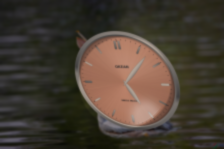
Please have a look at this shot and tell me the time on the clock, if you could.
5:07
